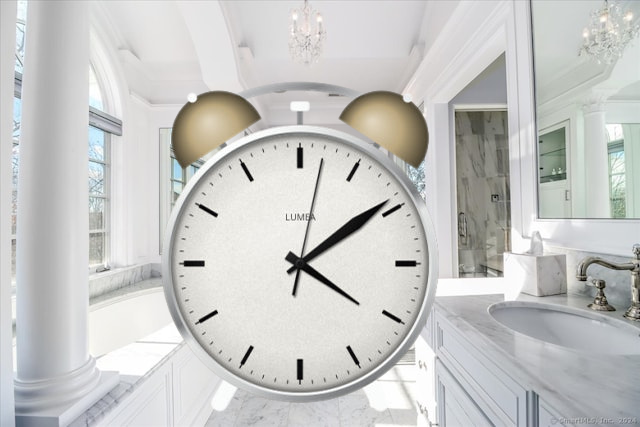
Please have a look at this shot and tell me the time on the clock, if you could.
4:09:02
